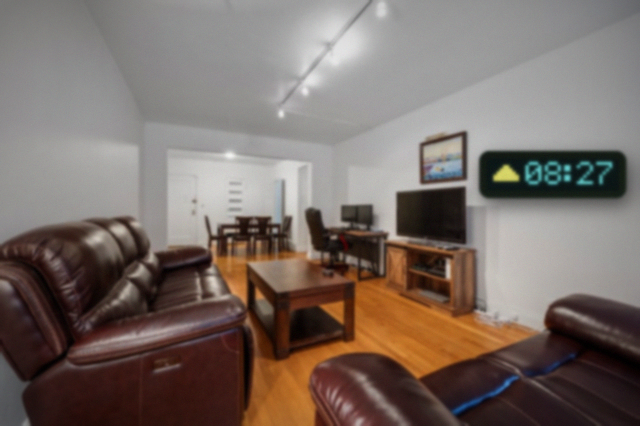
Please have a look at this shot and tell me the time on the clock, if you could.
8:27
